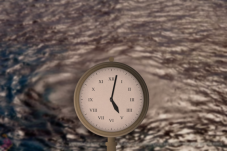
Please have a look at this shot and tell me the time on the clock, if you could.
5:02
